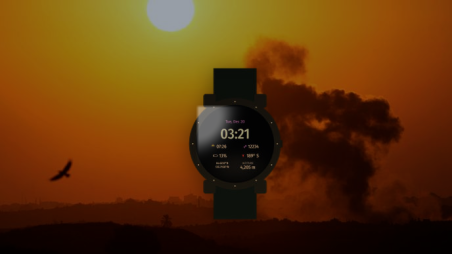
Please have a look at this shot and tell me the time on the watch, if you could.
3:21
